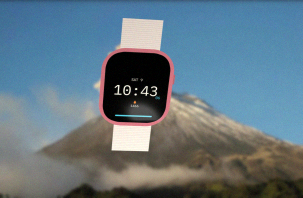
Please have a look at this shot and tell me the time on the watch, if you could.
10:43
